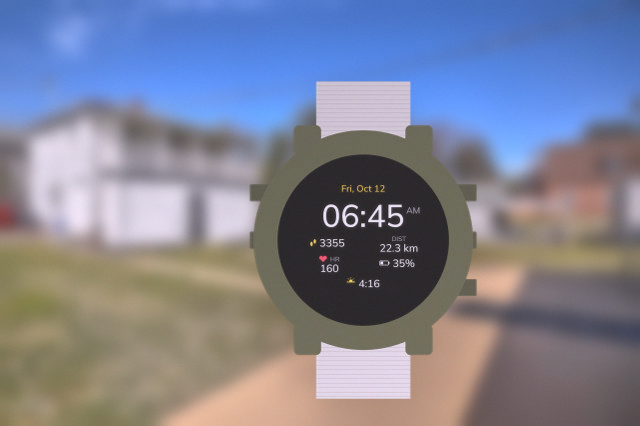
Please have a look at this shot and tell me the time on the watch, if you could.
6:45
